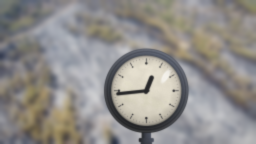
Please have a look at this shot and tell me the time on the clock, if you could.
12:44
